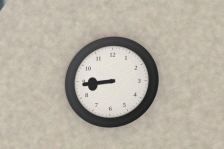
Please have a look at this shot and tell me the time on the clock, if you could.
8:44
